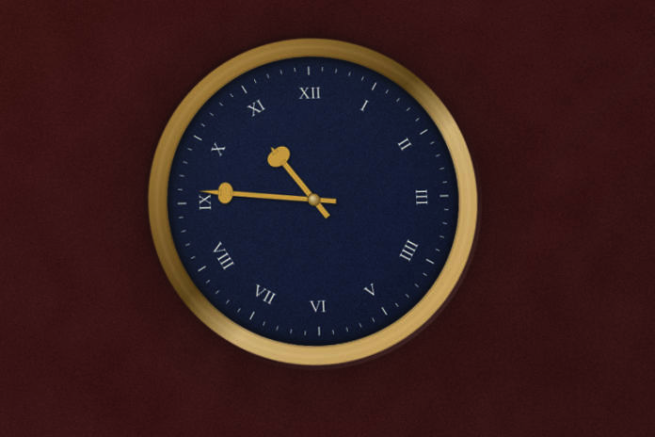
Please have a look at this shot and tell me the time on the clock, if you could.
10:46
